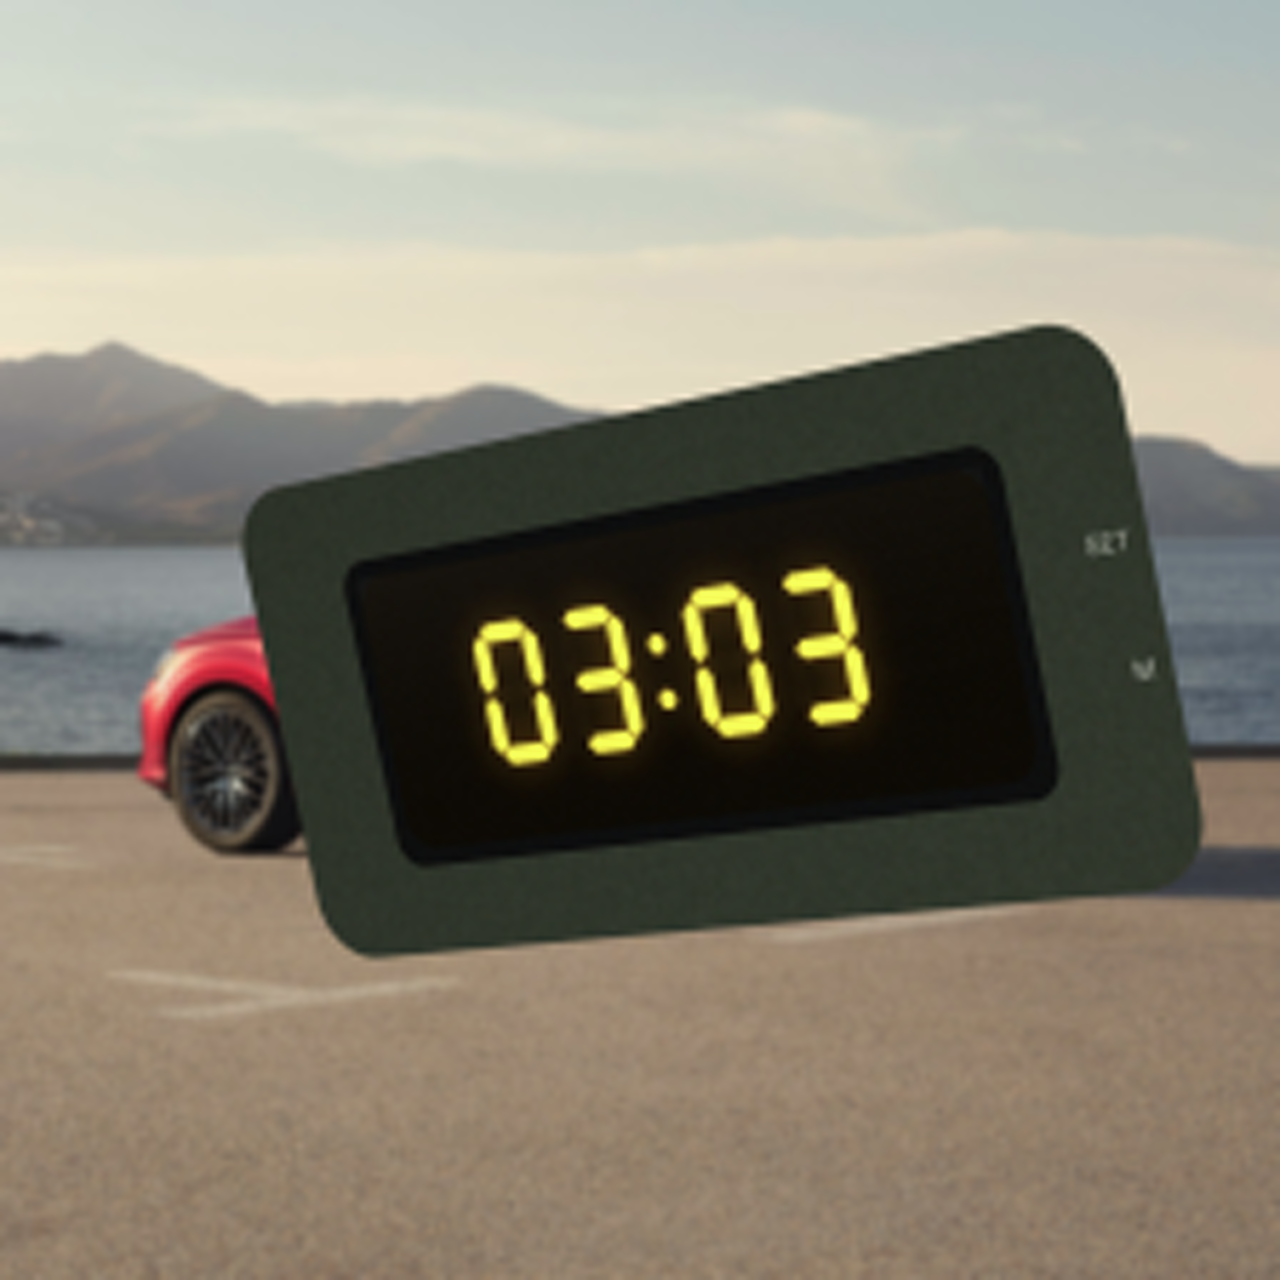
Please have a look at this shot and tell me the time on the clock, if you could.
3:03
